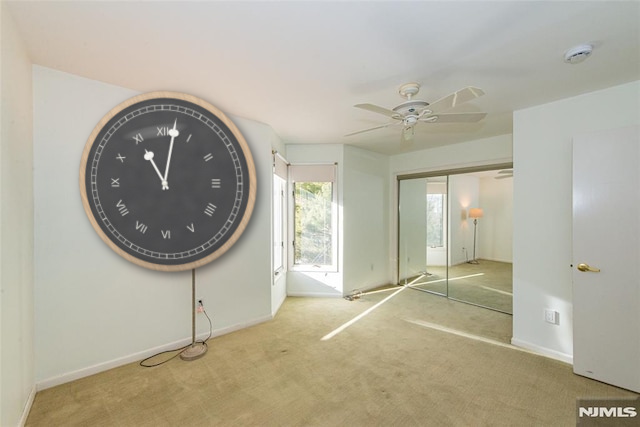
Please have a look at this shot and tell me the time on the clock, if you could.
11:02
